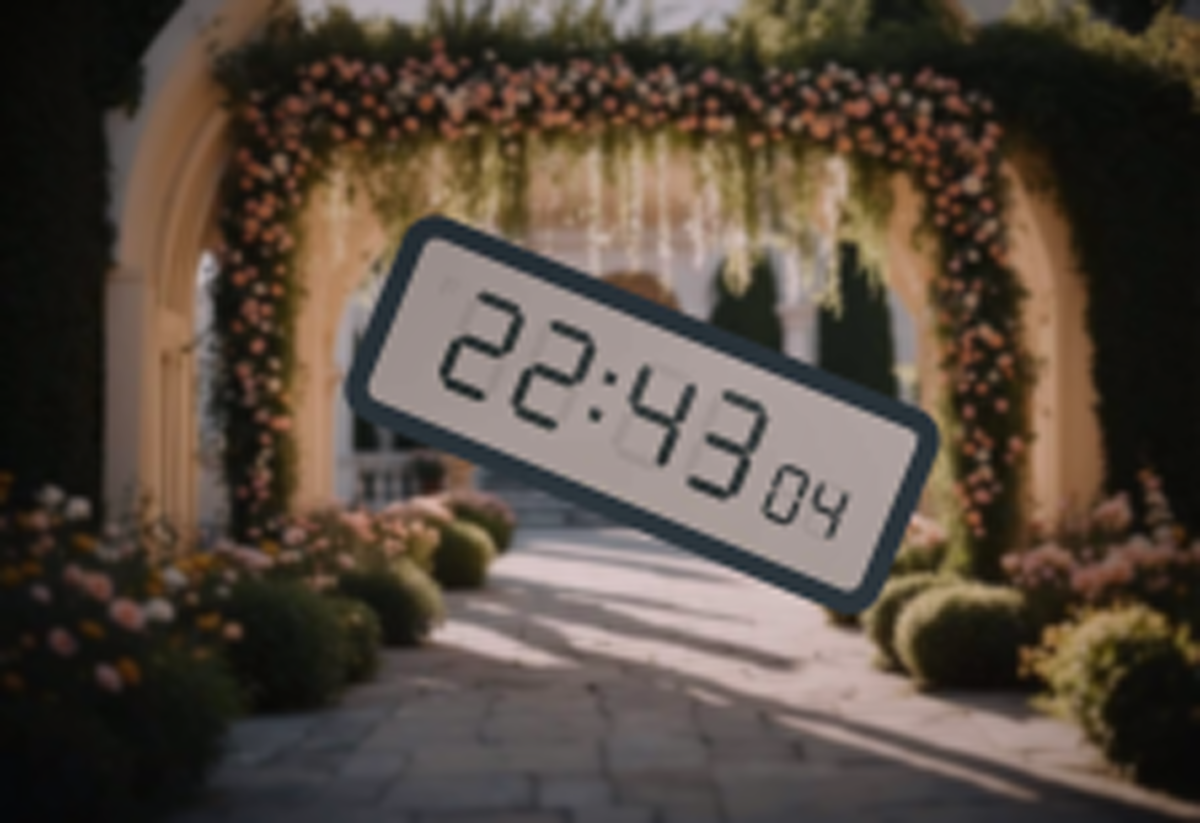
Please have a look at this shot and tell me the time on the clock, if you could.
22:43:04
